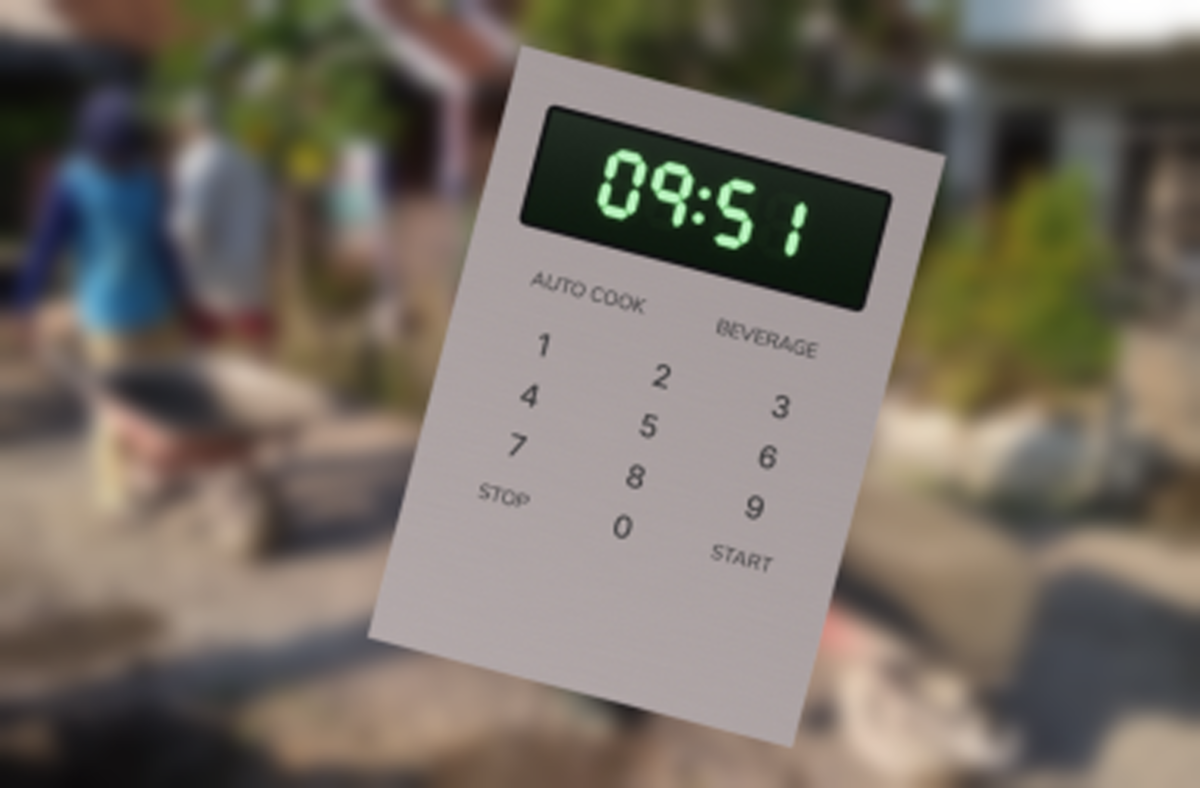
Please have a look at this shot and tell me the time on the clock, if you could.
9:51
